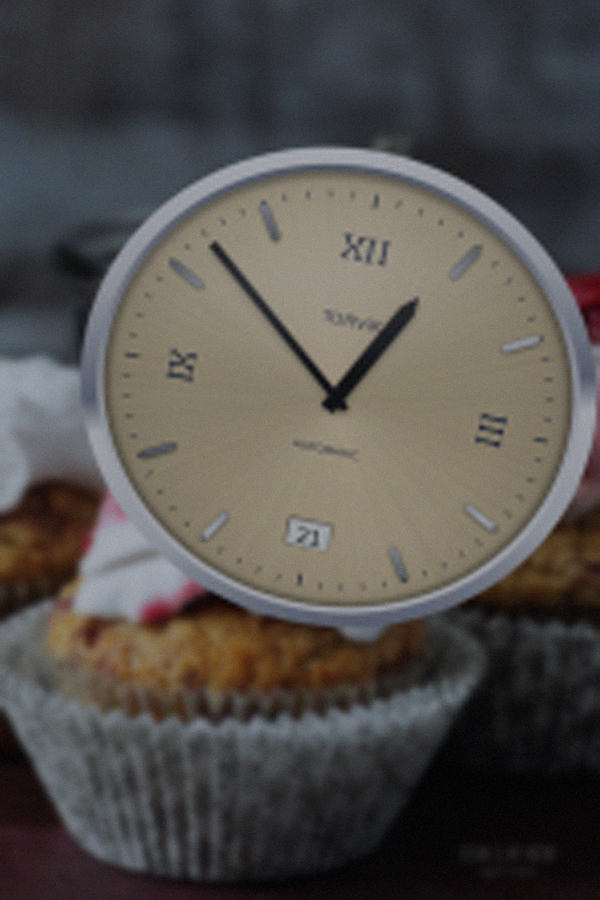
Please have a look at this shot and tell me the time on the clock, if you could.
12:52
